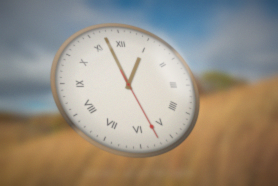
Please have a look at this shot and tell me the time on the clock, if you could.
12:57:27
